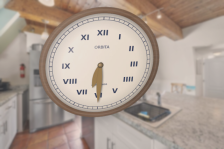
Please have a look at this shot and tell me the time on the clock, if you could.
6:30
